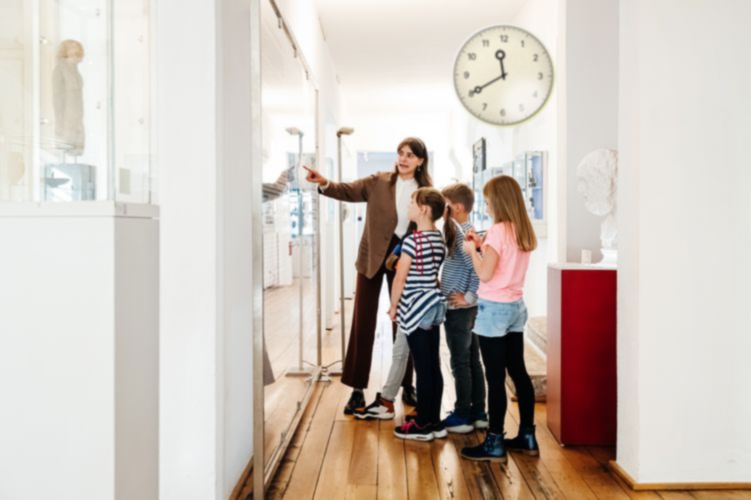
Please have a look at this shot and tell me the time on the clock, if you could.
11:40
